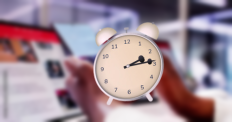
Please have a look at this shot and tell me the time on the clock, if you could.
2:14
